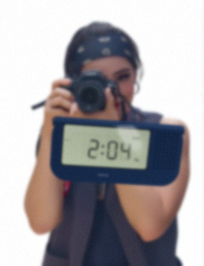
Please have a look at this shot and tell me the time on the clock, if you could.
2:04
